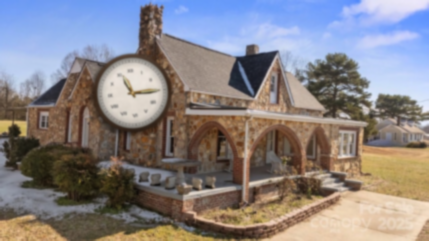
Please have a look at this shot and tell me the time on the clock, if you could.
11:15
